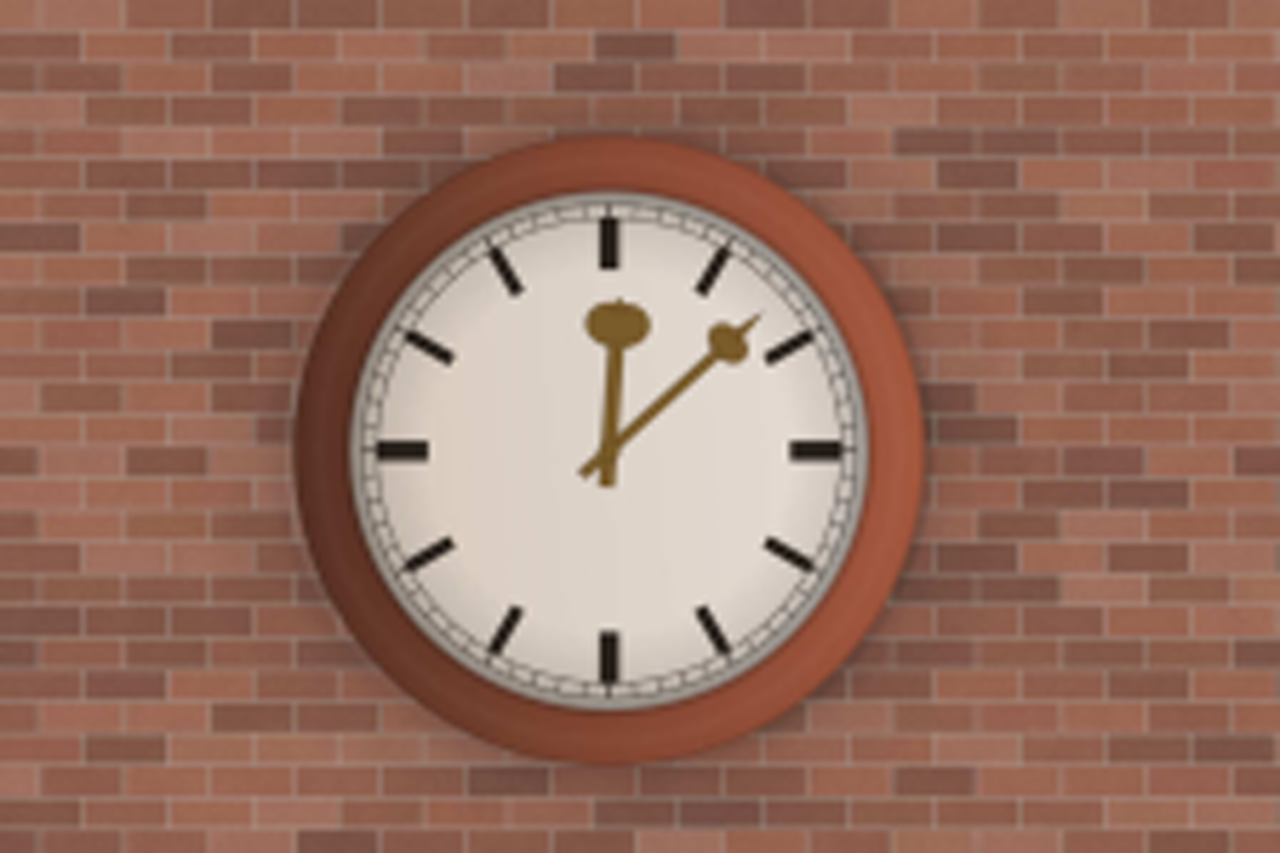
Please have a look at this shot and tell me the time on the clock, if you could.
12:08
